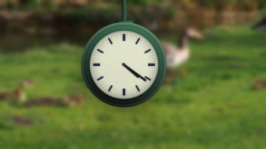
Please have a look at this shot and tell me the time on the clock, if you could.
4:21
